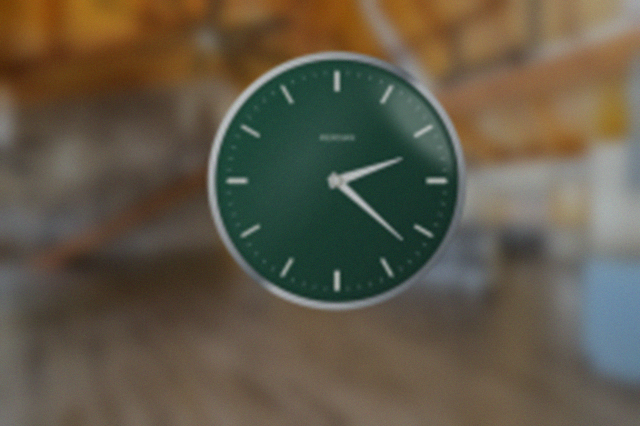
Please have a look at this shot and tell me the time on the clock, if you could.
2:22
